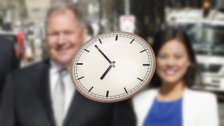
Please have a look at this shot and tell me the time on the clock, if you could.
6:53
